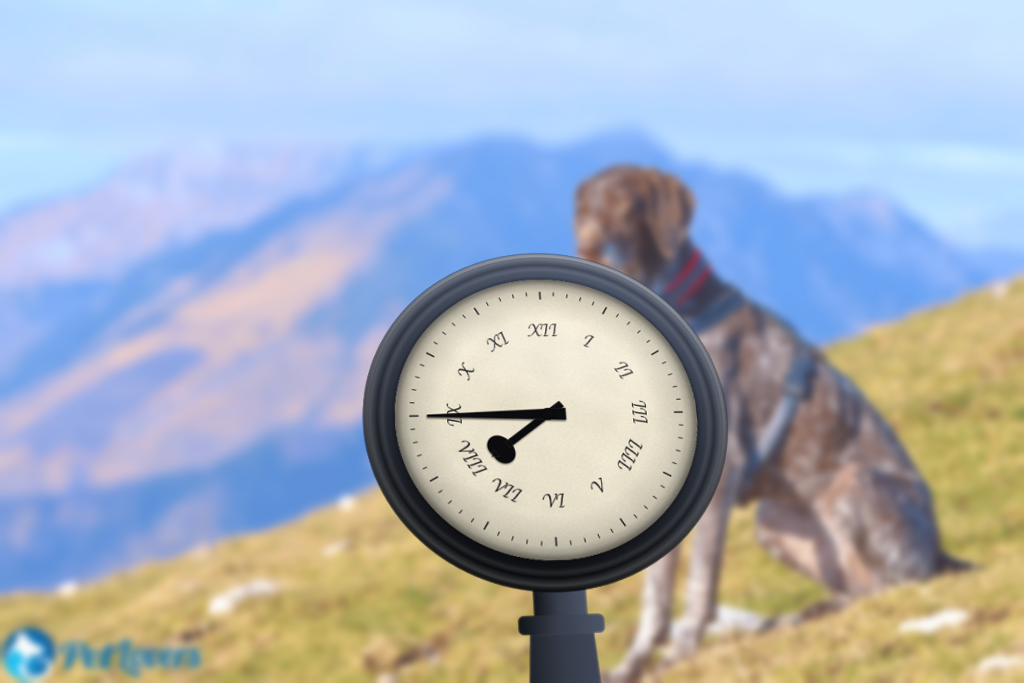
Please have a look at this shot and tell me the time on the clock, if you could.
7:45
